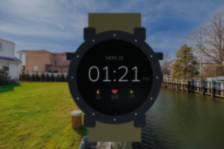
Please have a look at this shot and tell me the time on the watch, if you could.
1:21
